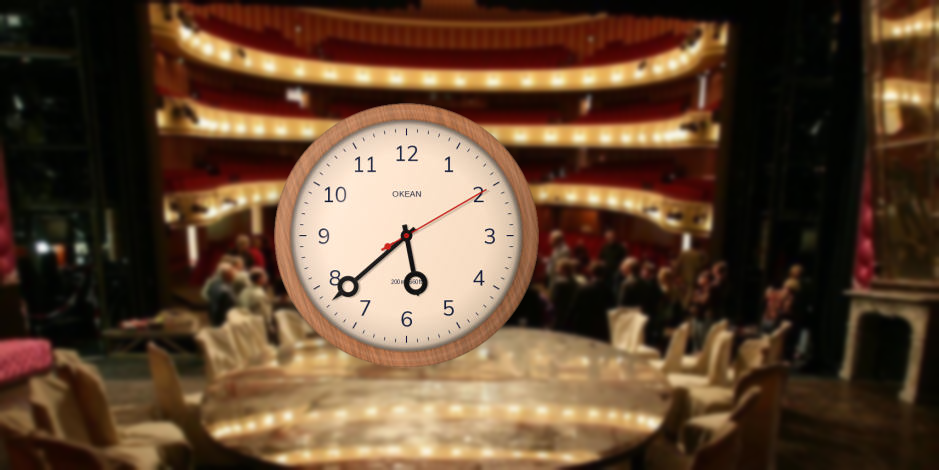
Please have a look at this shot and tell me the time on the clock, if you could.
5:38:10
